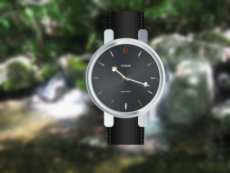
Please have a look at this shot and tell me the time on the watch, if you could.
10:18
